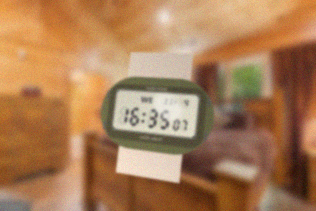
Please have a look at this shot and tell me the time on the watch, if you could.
16:35
